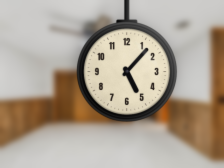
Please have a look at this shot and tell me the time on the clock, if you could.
5:07
